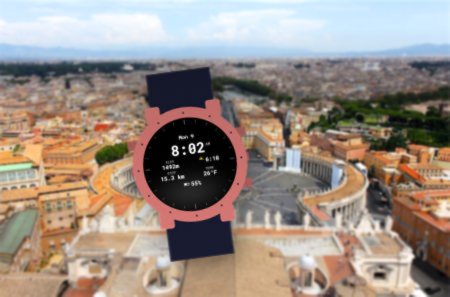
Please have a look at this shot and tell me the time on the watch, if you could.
8:02
